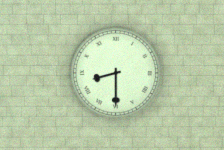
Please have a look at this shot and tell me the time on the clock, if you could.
8:30
